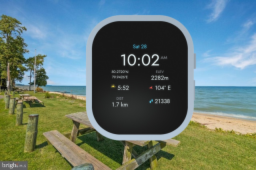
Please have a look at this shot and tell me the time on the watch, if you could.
10:02
